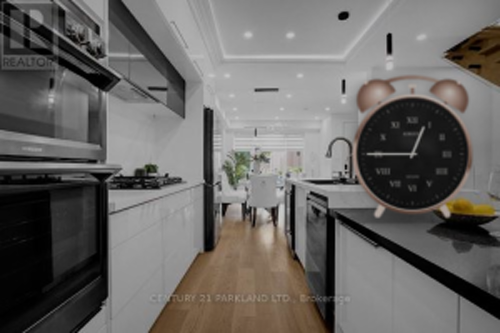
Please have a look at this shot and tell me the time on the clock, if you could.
12:45
